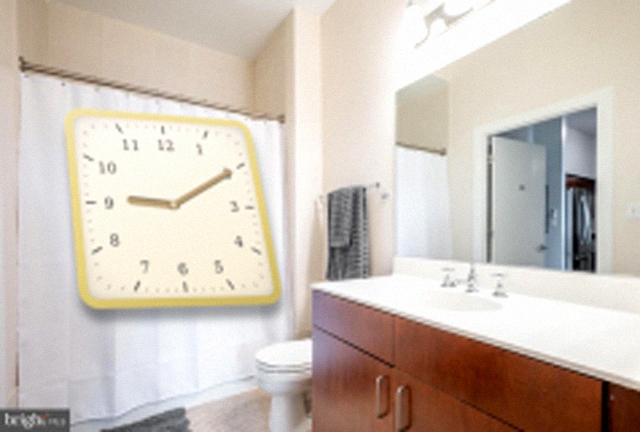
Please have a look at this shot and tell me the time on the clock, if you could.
9:10
